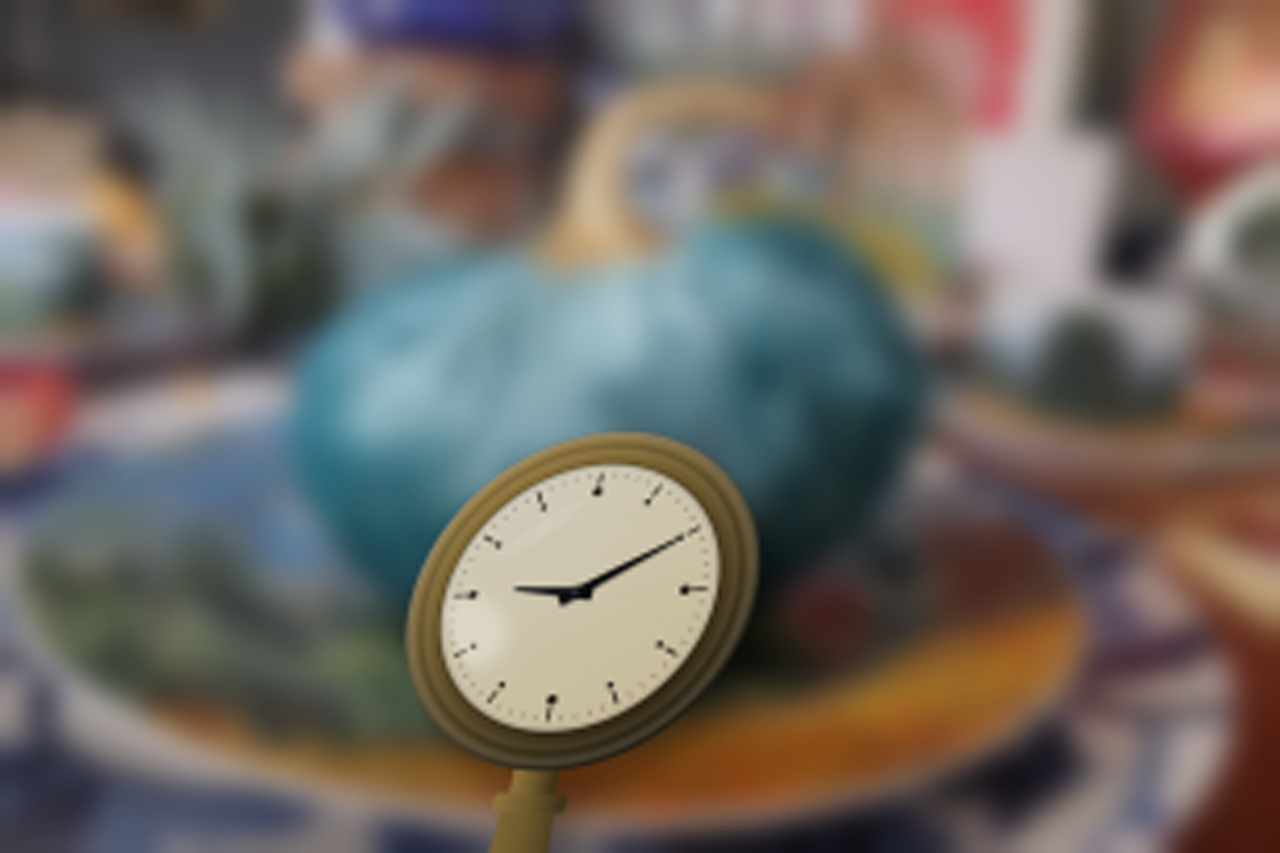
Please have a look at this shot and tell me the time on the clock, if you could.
9:10
